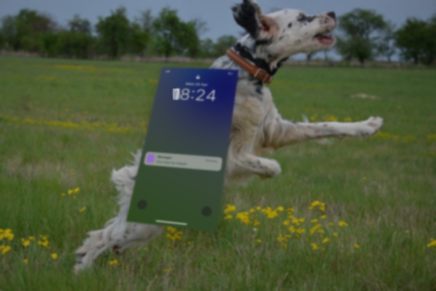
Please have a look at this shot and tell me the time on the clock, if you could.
18:24
